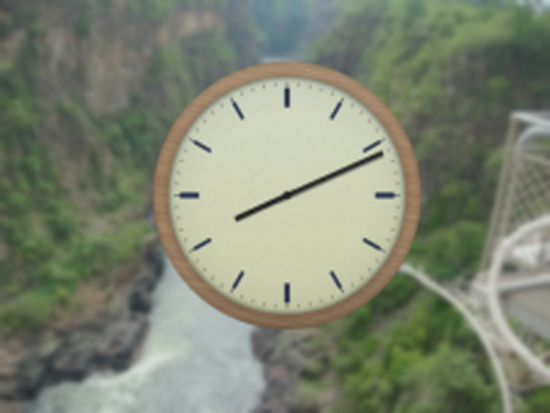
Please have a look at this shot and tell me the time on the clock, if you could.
8:11
